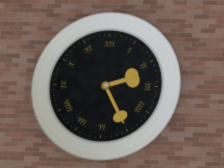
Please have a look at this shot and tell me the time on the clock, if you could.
2:25
